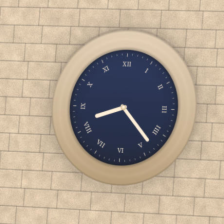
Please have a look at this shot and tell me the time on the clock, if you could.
8:23
